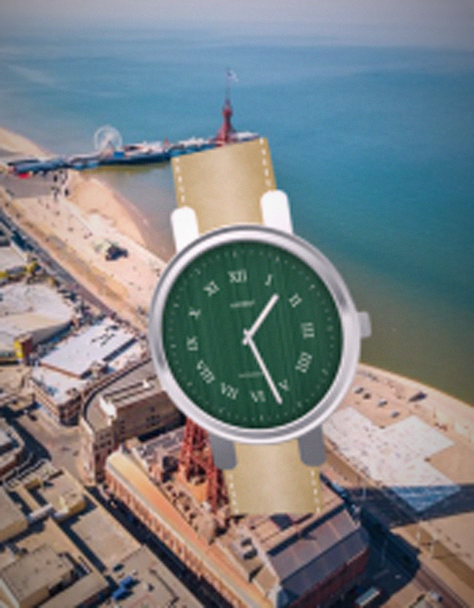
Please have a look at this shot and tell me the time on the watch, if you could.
1:27
